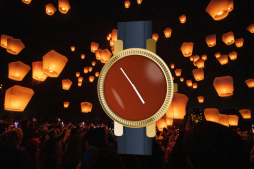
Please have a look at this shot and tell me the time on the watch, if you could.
4:54
